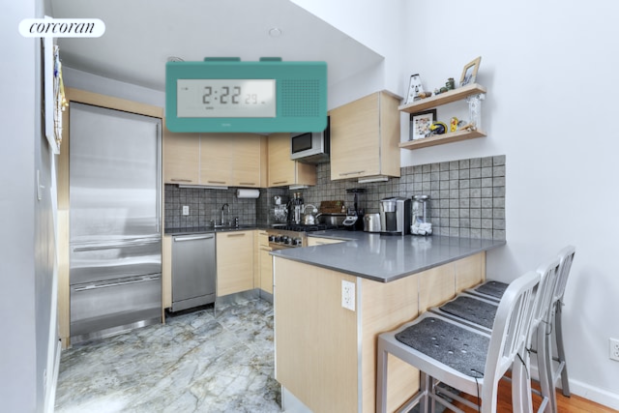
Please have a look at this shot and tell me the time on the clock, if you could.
2:22
